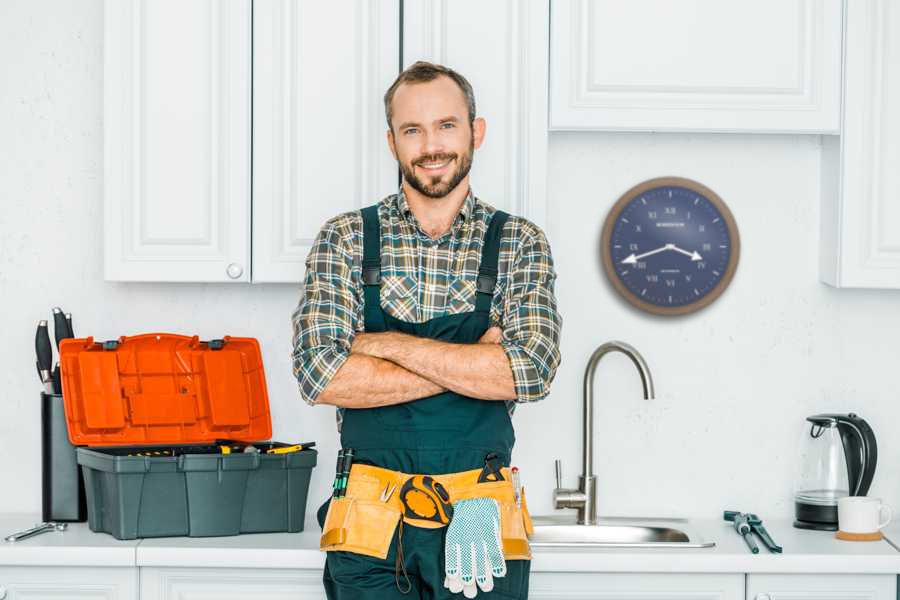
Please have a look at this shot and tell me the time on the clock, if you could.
3:42
